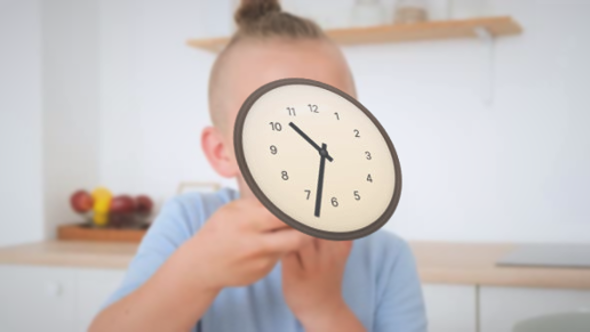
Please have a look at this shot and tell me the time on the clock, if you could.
10:33
